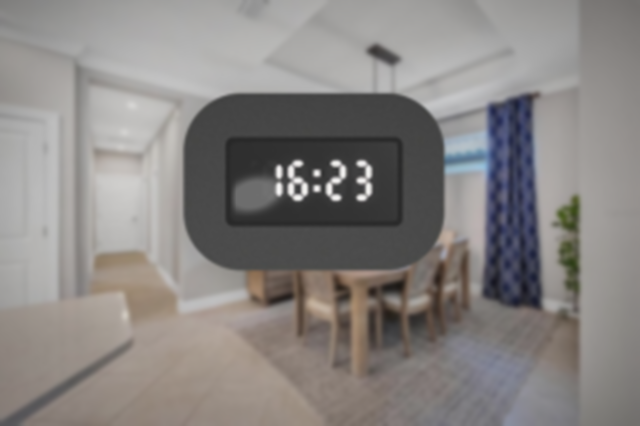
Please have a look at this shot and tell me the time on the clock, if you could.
16:23
